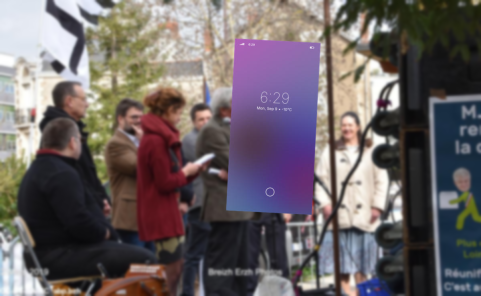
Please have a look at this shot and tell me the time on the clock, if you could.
6:29
